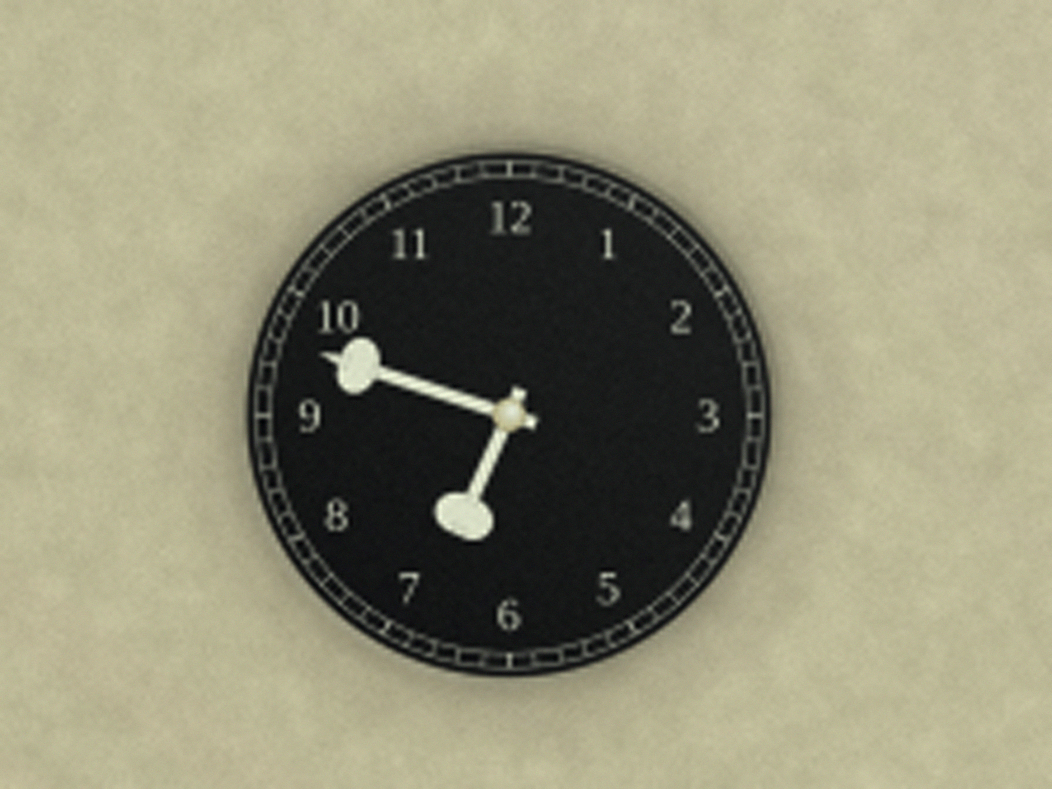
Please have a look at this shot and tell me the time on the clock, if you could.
6:48
